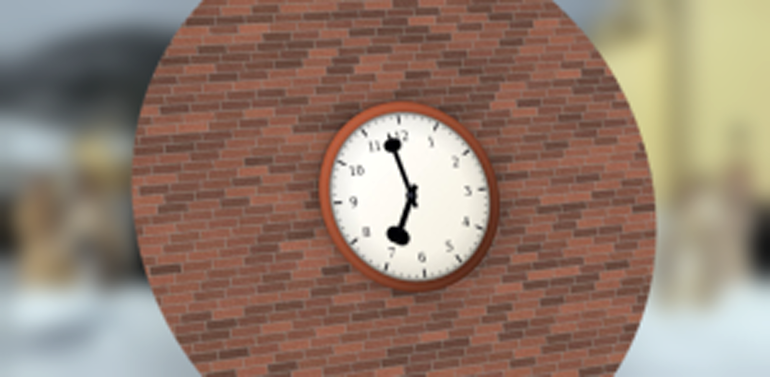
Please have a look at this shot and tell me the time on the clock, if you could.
6:58
